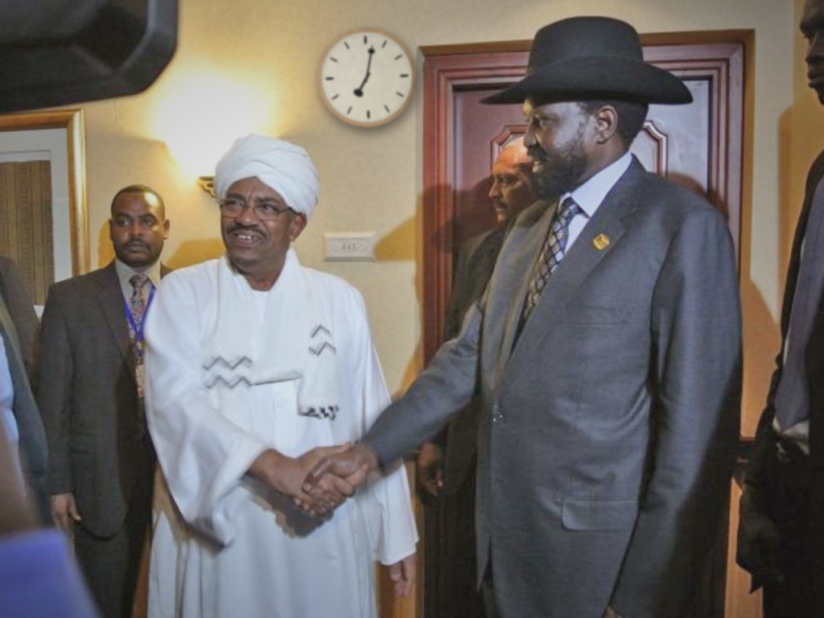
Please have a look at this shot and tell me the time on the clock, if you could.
7:02
